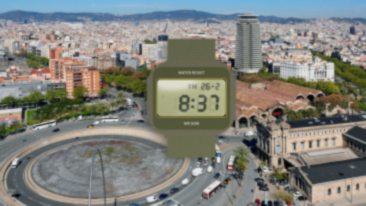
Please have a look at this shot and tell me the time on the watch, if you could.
8:37
